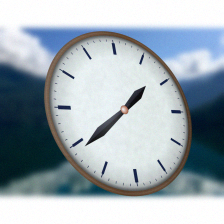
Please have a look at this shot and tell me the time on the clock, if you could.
1:39
